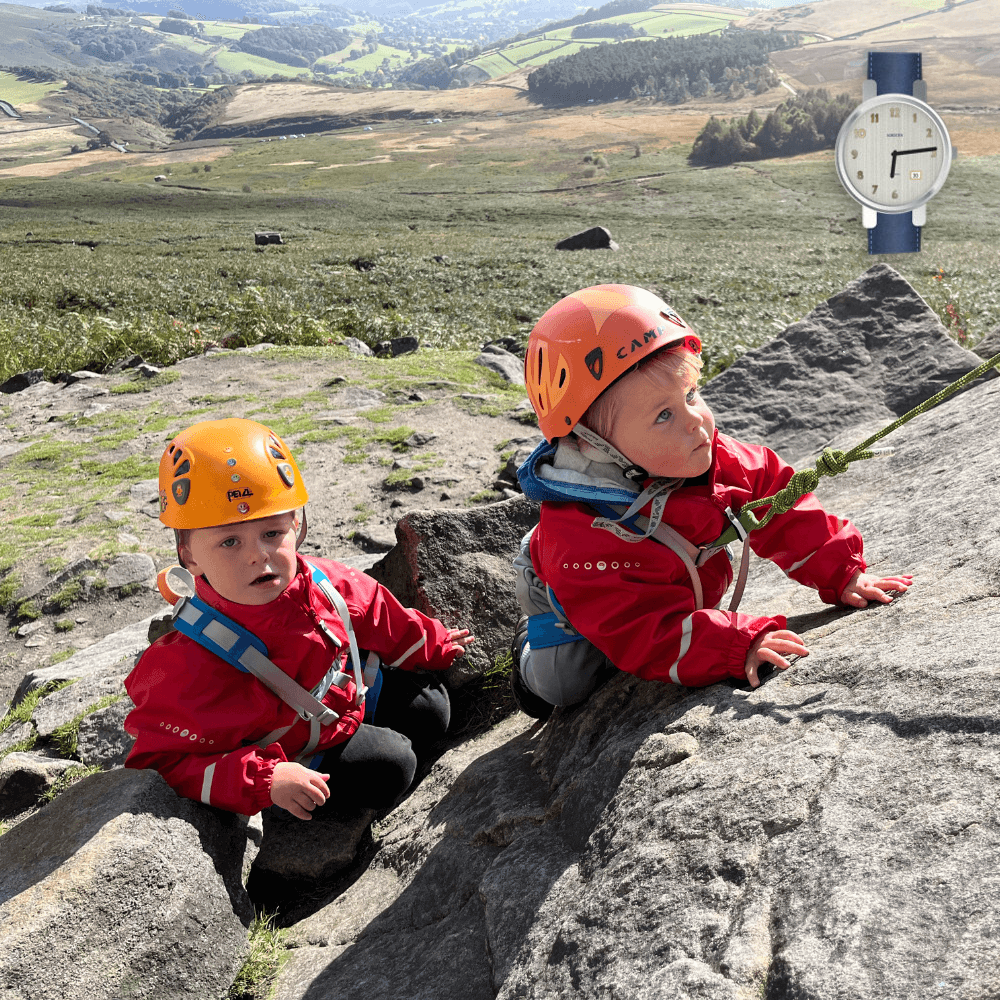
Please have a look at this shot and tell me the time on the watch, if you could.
6:14
